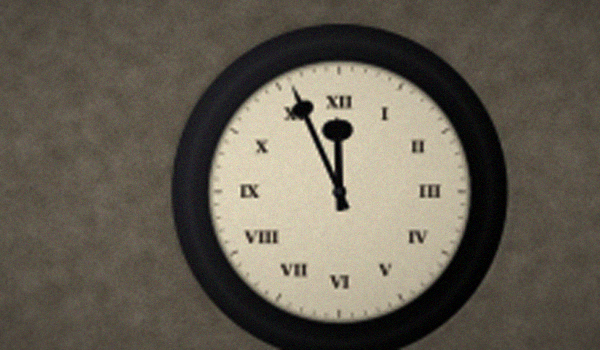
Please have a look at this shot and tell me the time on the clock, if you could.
11:56
